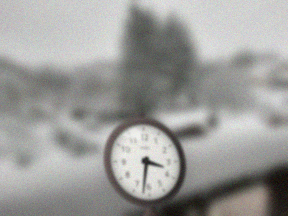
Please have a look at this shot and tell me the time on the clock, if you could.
3:32
